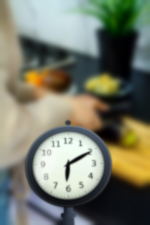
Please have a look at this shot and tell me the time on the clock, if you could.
6:10
